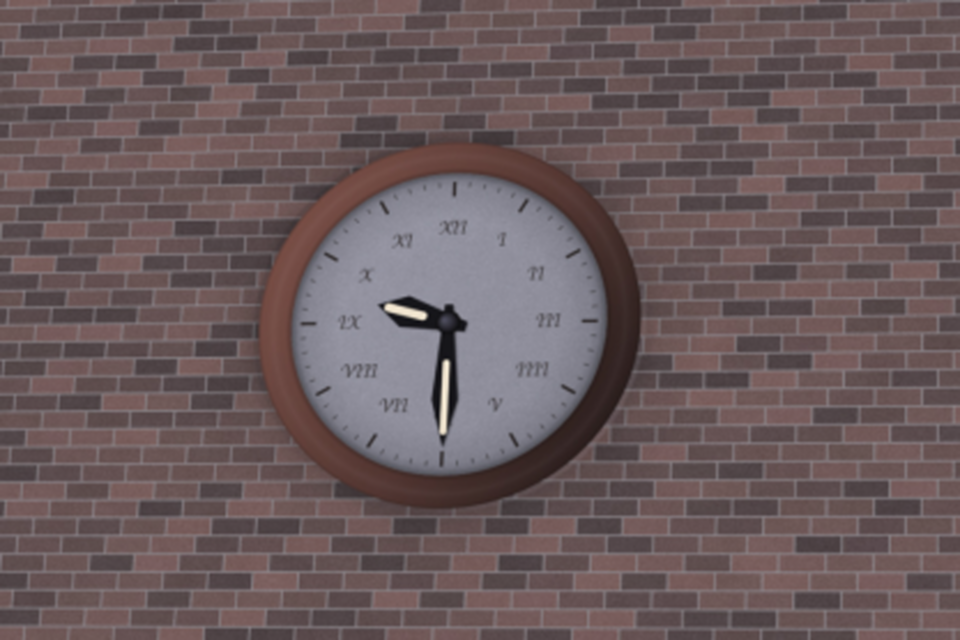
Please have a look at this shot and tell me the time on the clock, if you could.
9:30
